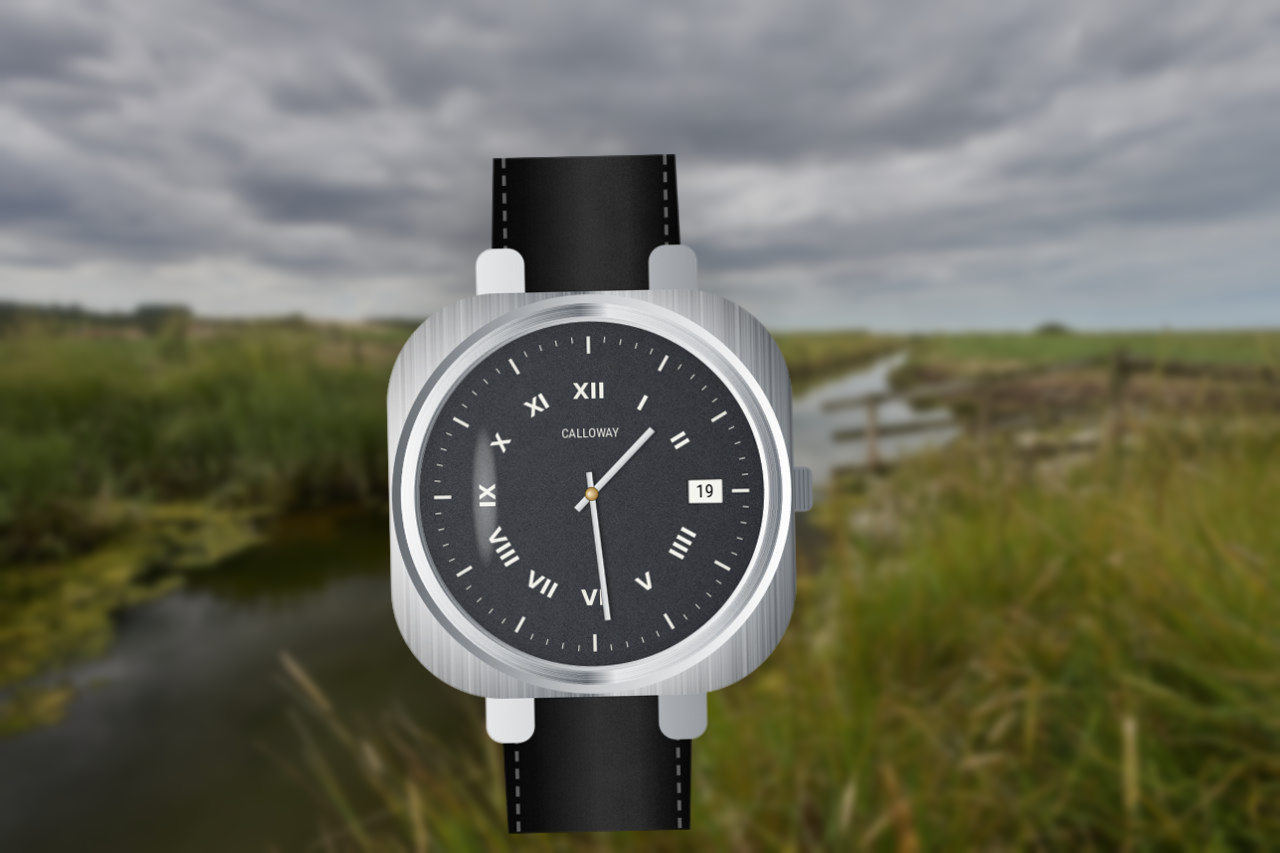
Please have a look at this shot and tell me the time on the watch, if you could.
1:29
